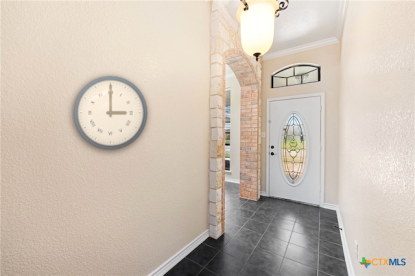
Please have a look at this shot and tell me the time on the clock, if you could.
3:00
